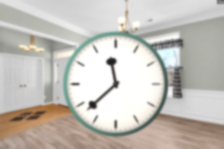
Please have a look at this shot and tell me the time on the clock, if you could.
11:38
